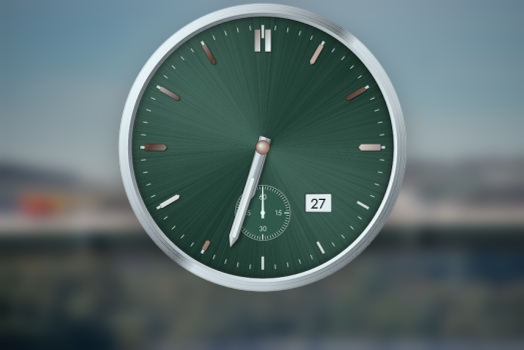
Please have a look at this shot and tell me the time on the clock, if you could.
6:33
